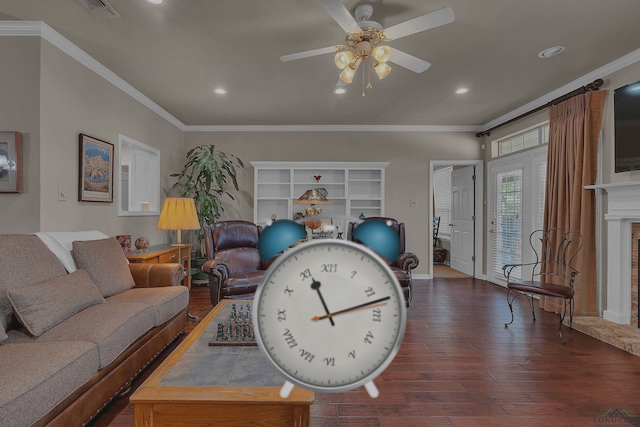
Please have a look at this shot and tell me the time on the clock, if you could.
11:12:13
